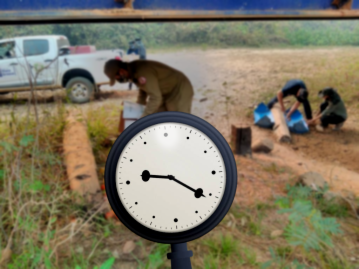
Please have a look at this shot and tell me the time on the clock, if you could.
9:21
